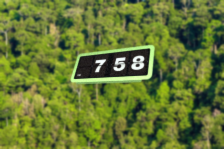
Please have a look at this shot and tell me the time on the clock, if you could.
7:58
